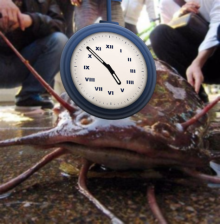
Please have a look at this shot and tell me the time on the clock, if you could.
4:52
